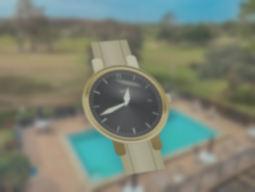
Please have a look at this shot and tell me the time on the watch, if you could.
12:42
